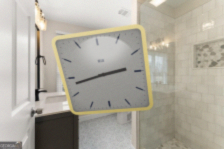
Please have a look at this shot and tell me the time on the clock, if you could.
2:43
